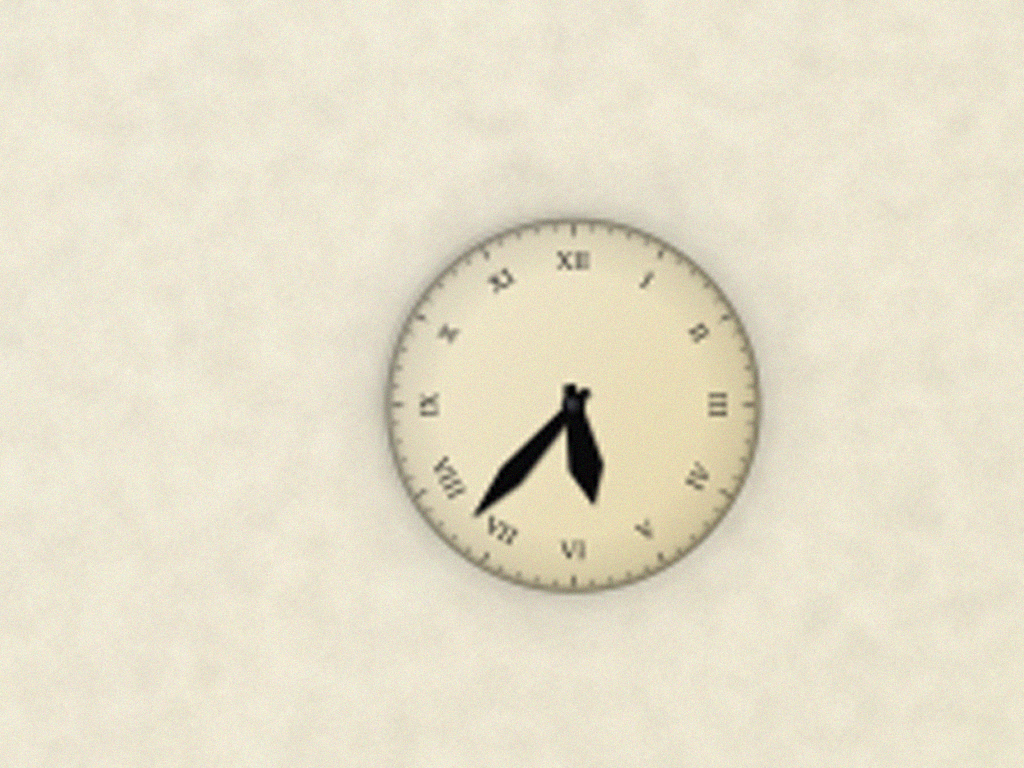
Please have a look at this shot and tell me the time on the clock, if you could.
5:37
